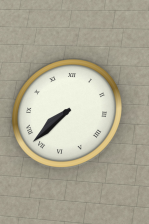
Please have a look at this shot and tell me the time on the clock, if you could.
7:37
